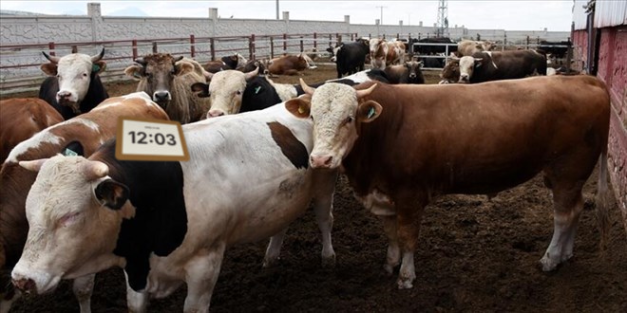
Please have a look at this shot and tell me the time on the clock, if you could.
12:03
